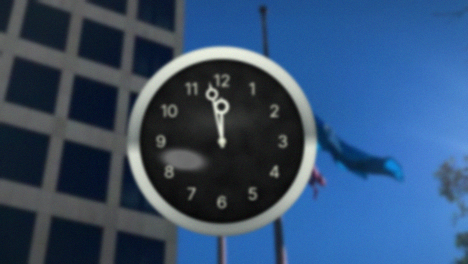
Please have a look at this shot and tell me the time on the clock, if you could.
11:58
